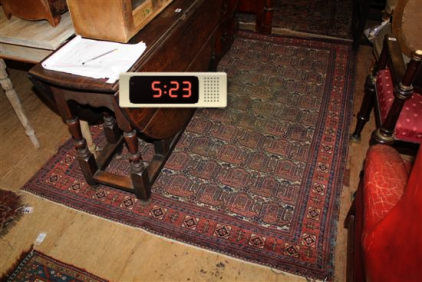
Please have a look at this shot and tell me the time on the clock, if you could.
5:23
